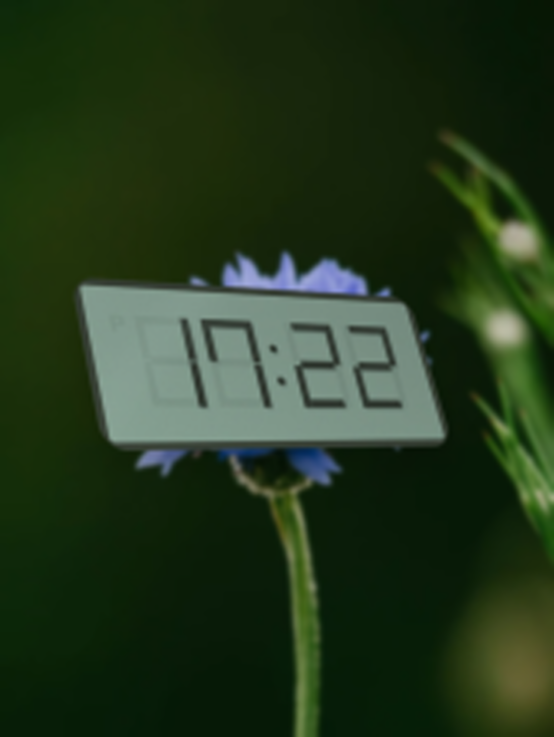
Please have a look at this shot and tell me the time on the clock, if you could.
17:22
